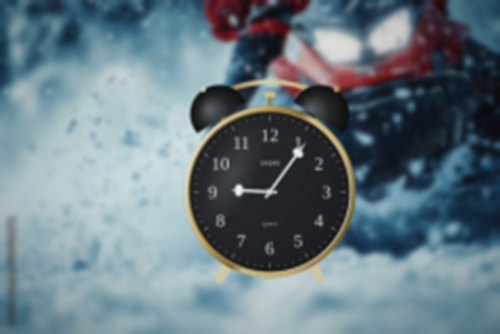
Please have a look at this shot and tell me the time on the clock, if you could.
9:06
